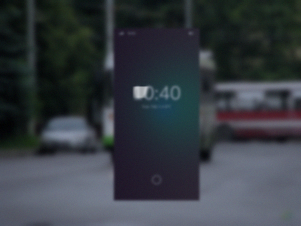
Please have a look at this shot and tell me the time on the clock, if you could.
10:40
